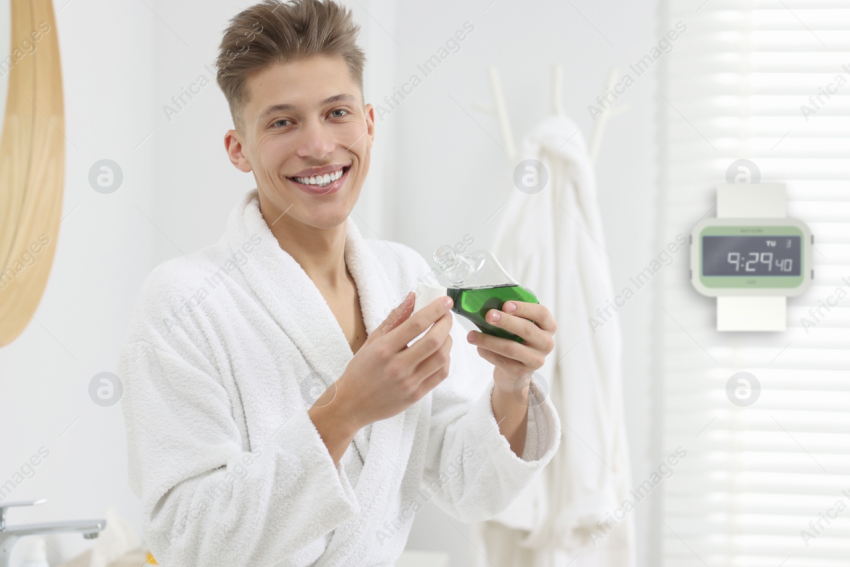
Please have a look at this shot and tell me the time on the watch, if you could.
9:29:40
